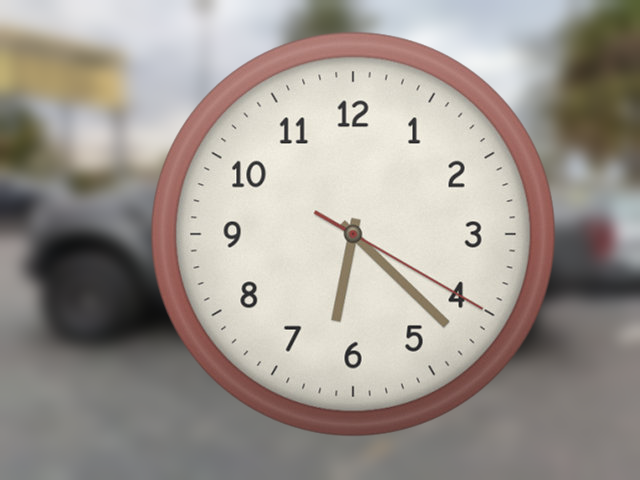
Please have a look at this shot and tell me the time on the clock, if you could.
6:22:20
